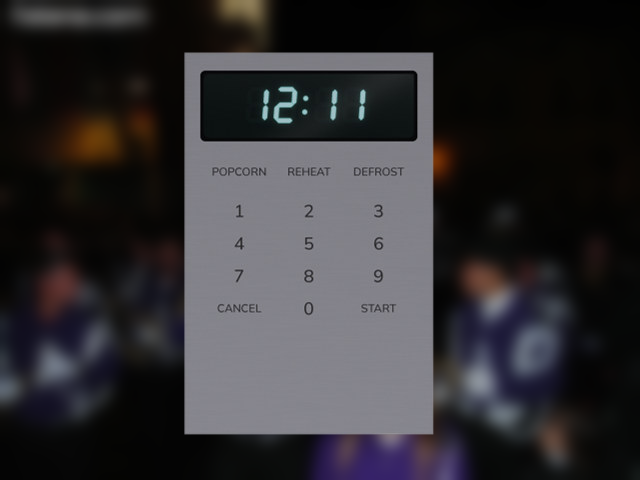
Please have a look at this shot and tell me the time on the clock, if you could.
12:11
